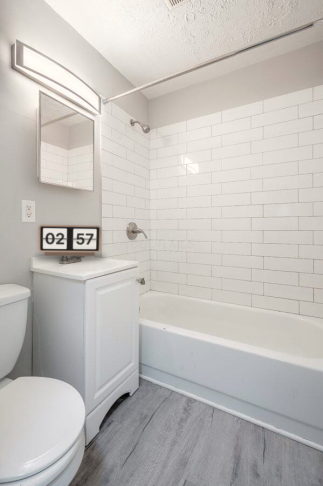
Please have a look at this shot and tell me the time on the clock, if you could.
2:57
